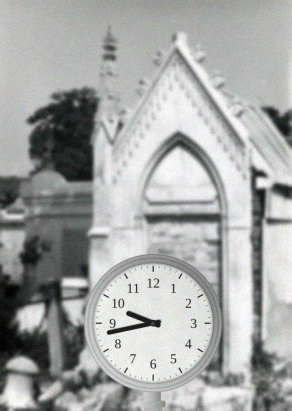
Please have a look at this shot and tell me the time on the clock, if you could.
9:43
